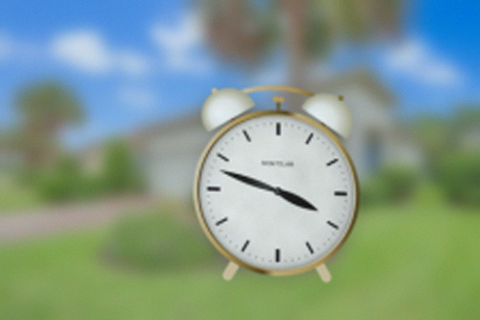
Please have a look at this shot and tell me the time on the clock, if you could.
3:48
